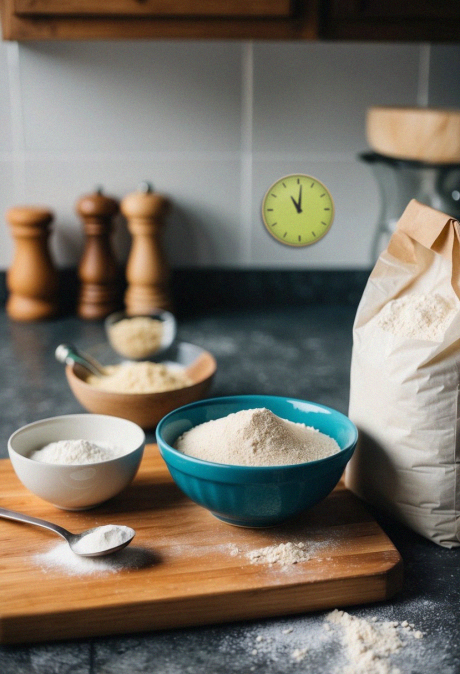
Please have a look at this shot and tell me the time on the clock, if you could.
11:01
